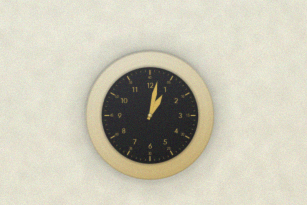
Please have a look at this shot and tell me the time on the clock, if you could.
1:02
